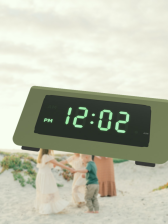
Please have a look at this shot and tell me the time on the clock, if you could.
12:02
